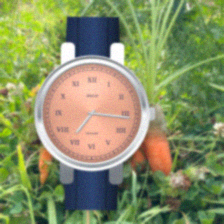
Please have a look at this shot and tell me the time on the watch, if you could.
7:16
